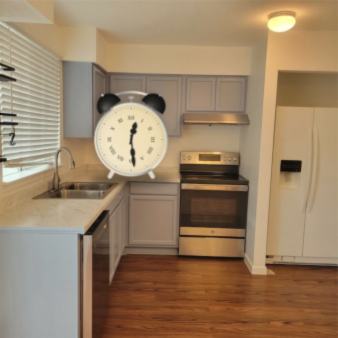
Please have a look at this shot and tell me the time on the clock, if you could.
12:29
